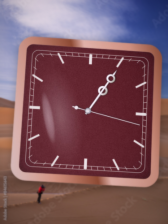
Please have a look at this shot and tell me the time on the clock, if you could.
1:05:17
